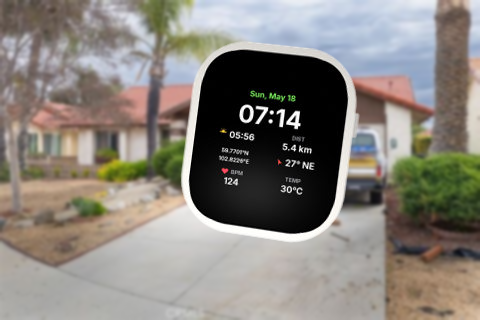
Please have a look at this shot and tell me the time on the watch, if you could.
7:14
